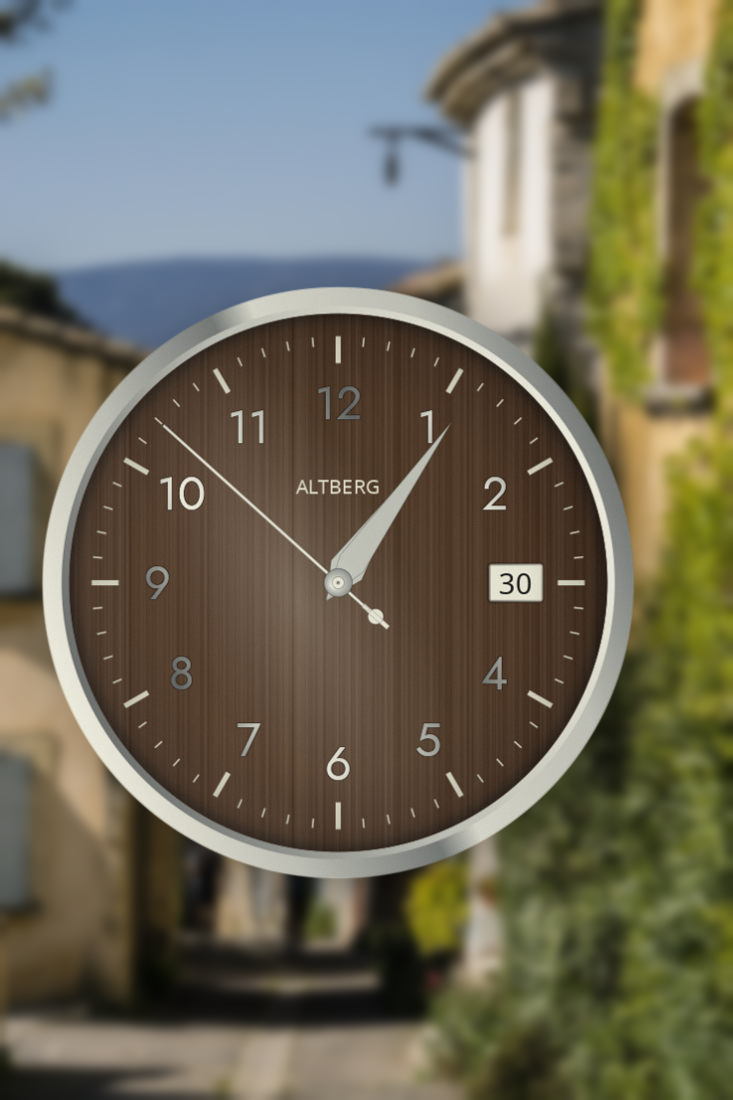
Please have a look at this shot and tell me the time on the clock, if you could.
1:05:52
